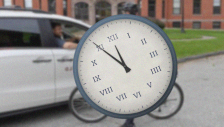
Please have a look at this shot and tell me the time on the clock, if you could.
11:55
